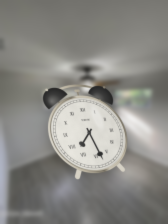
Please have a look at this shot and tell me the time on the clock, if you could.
7:28
